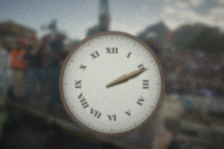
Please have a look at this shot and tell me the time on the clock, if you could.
2:11
